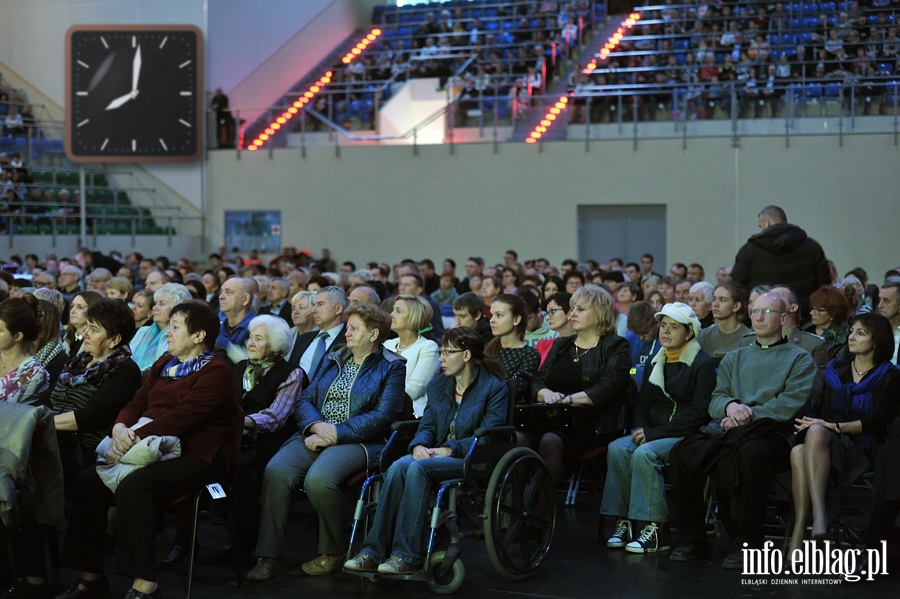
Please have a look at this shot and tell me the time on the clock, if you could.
8:01
